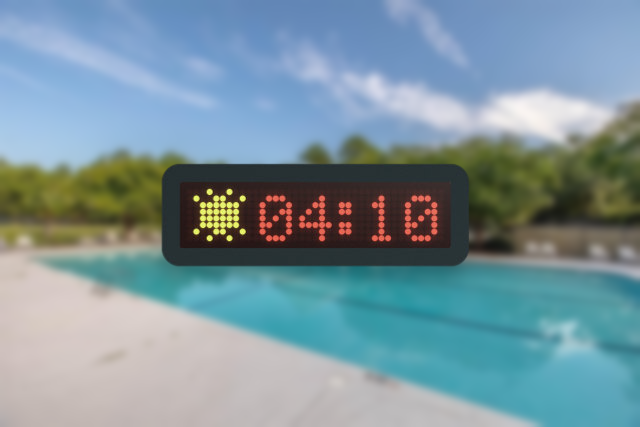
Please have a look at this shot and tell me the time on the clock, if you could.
4:10
